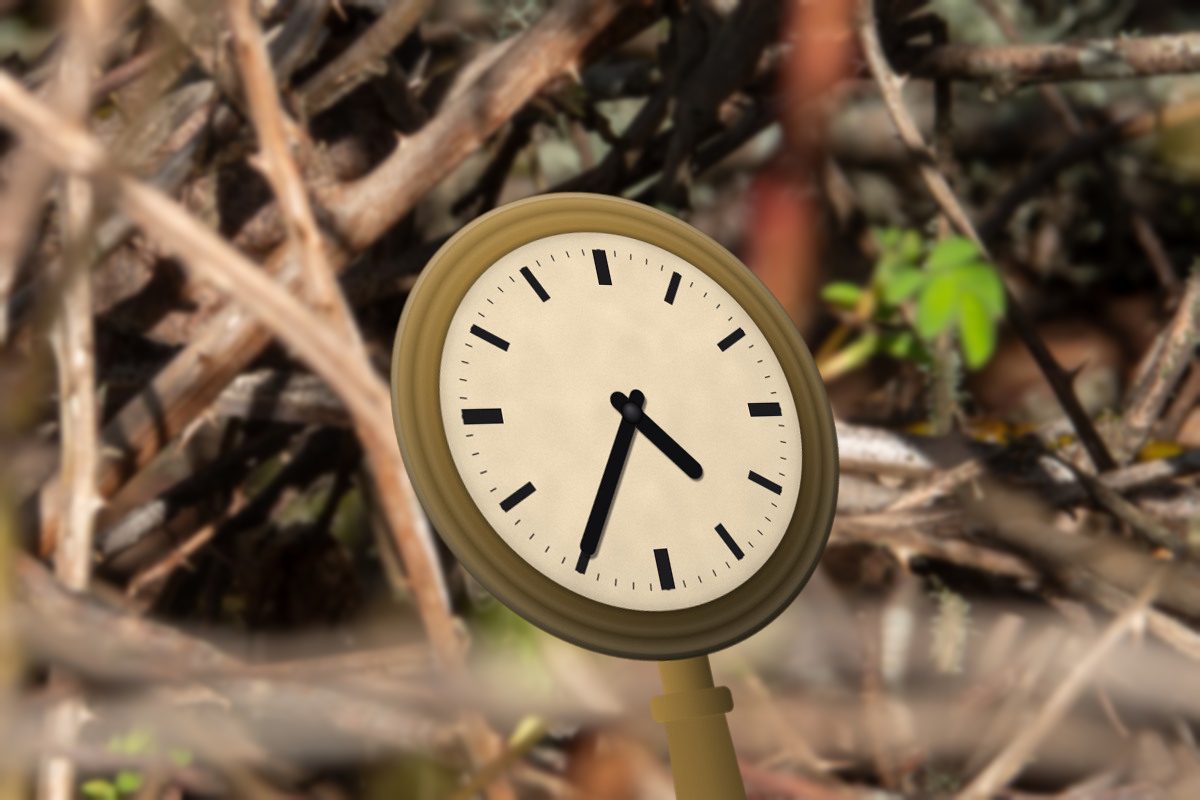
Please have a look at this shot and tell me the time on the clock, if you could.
4:35
